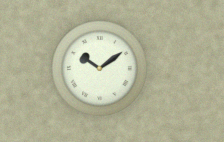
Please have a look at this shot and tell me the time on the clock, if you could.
10:09
